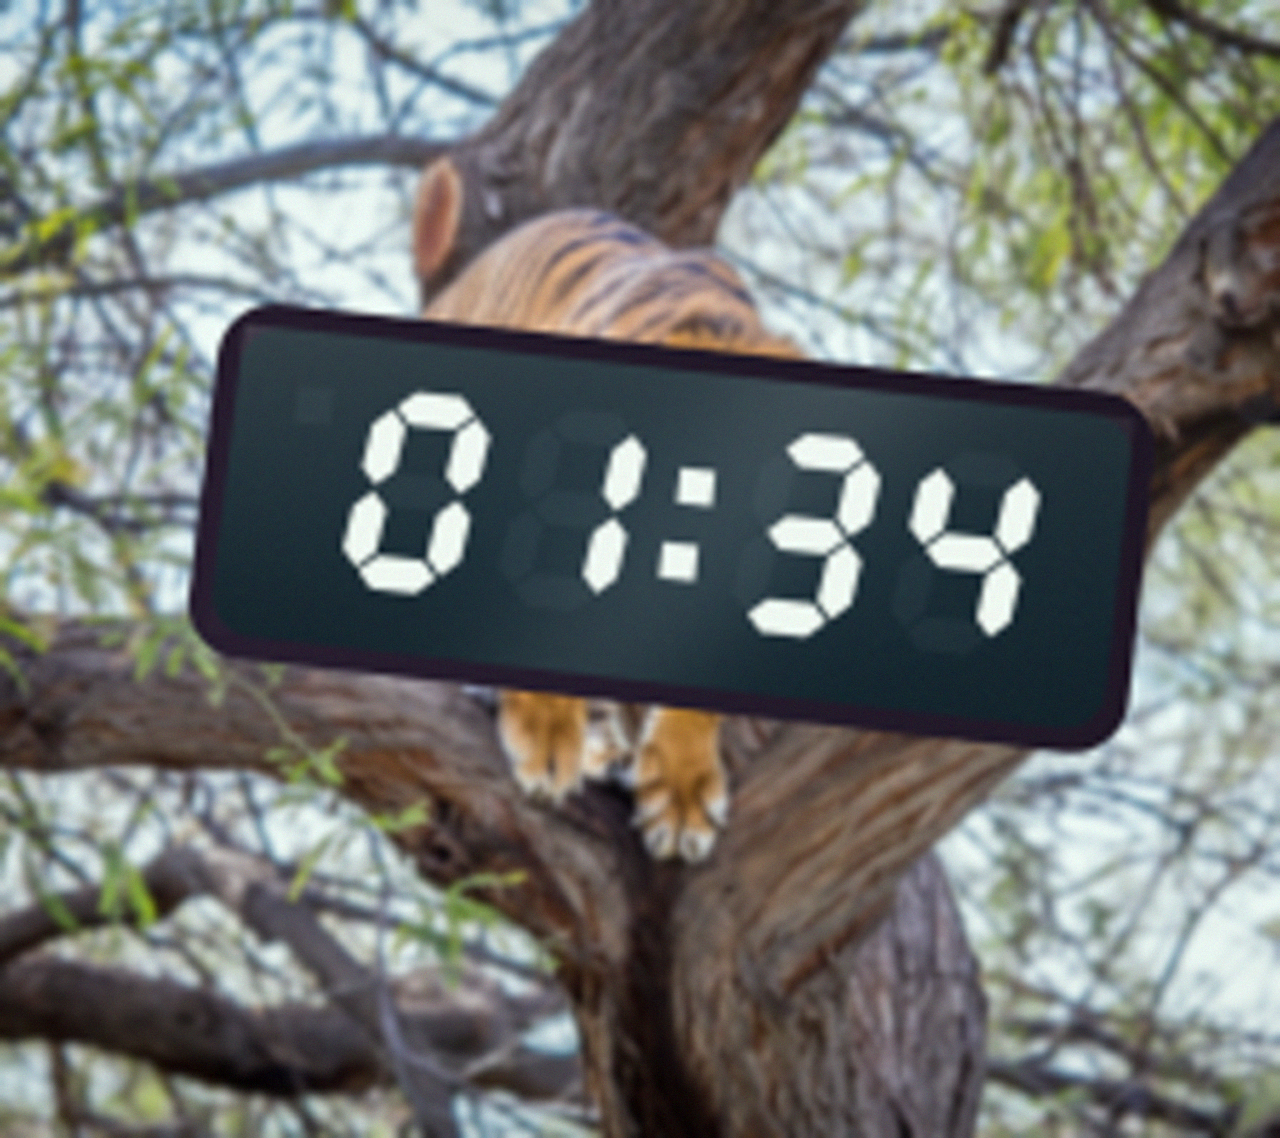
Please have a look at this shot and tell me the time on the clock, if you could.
1:34
